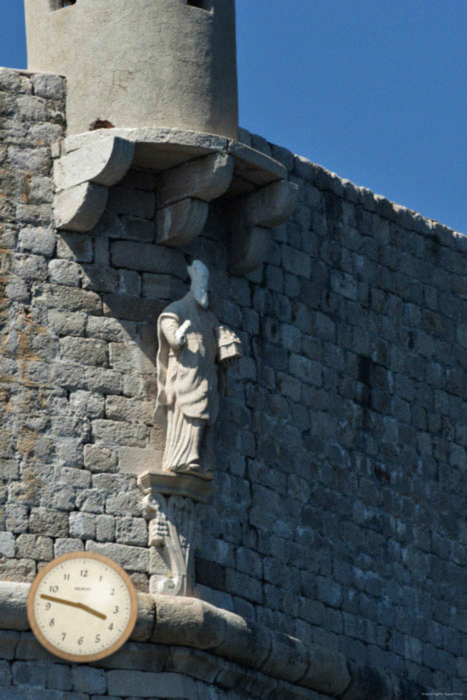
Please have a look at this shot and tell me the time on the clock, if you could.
3:47
